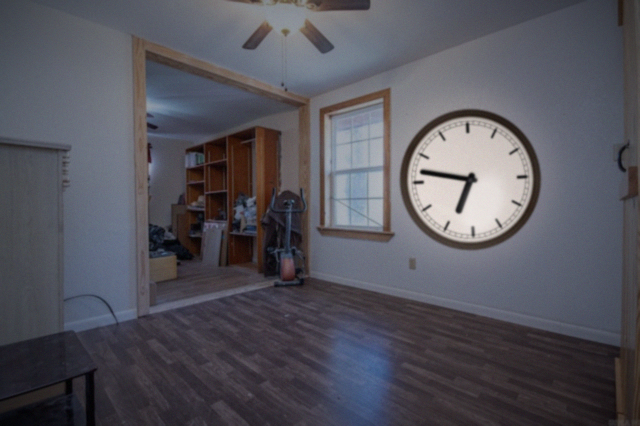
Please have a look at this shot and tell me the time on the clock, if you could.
6:47
